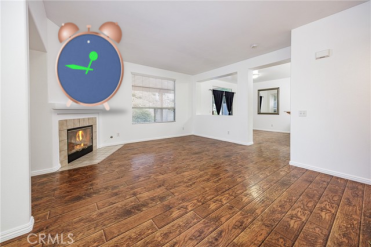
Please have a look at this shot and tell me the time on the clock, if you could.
12:46
